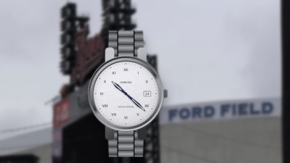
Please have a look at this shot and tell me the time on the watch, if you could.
10:22
